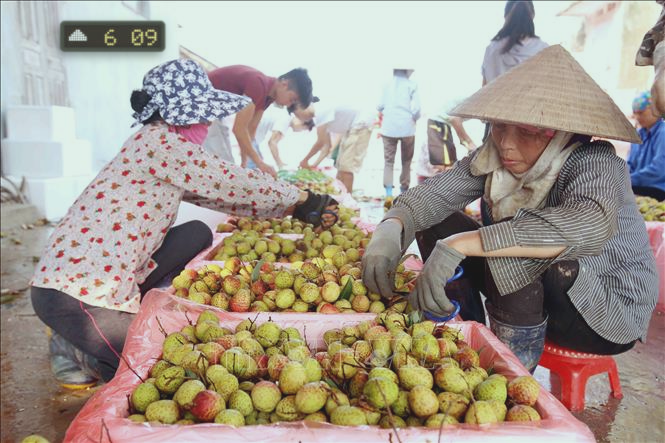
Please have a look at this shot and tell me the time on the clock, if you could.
6:09
